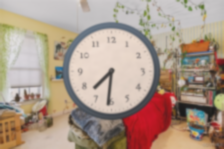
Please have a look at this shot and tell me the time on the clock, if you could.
7:31
